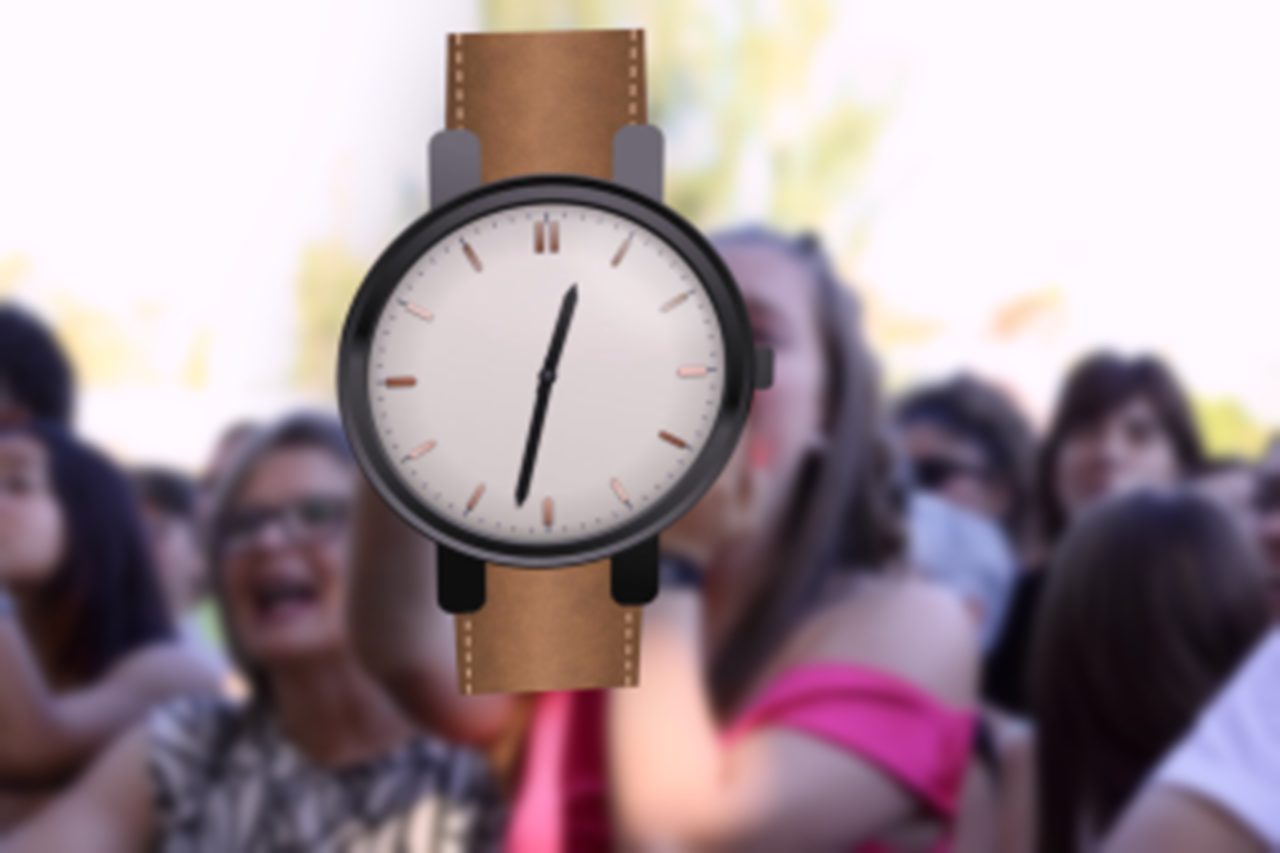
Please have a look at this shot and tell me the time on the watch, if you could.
12:32
